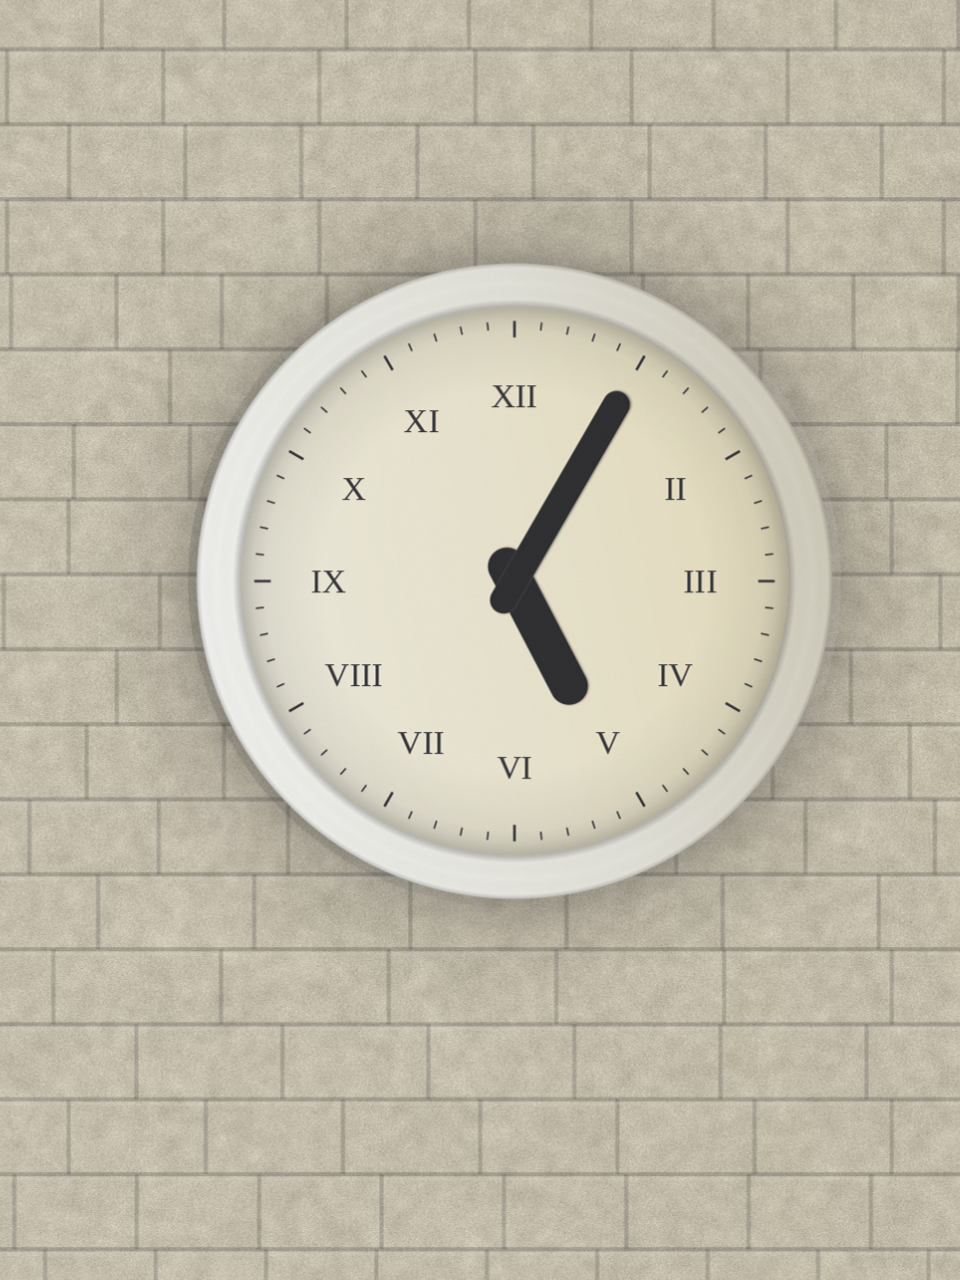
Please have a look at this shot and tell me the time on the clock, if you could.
5:05
